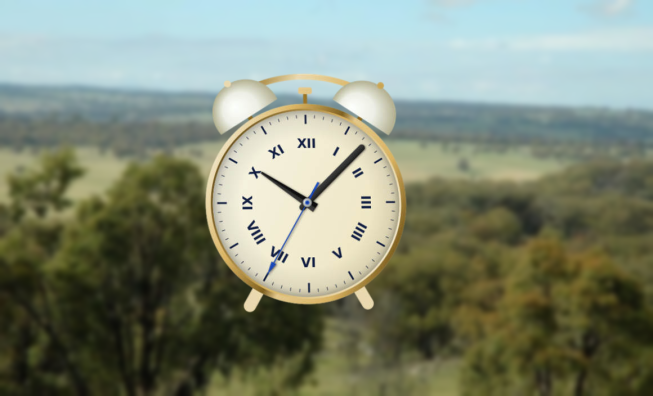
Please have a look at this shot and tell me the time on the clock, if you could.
10:07:35
